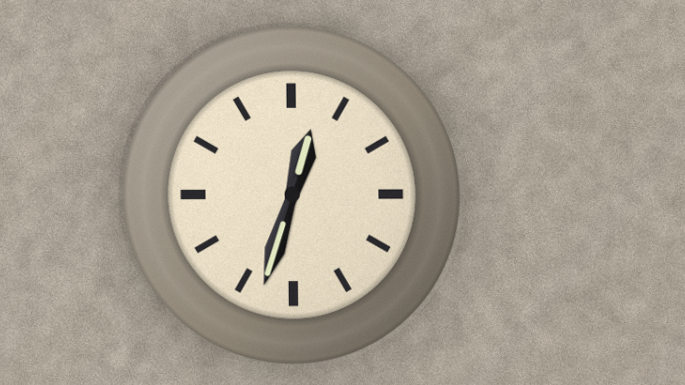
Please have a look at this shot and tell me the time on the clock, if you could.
12:33
